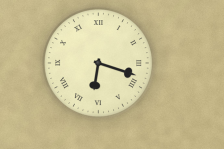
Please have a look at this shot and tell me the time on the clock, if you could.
6:18
